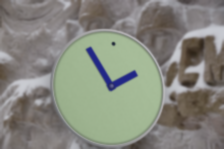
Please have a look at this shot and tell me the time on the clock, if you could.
1:54
